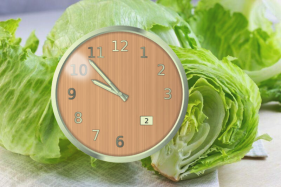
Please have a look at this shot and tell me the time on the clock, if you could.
9:53
